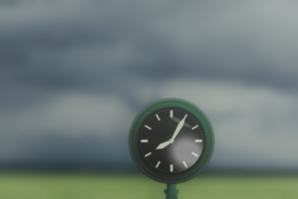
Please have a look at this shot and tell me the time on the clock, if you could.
8:05
